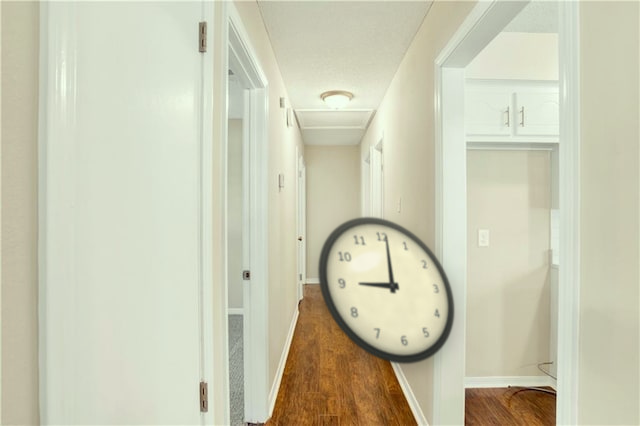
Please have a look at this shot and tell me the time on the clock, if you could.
9:01
